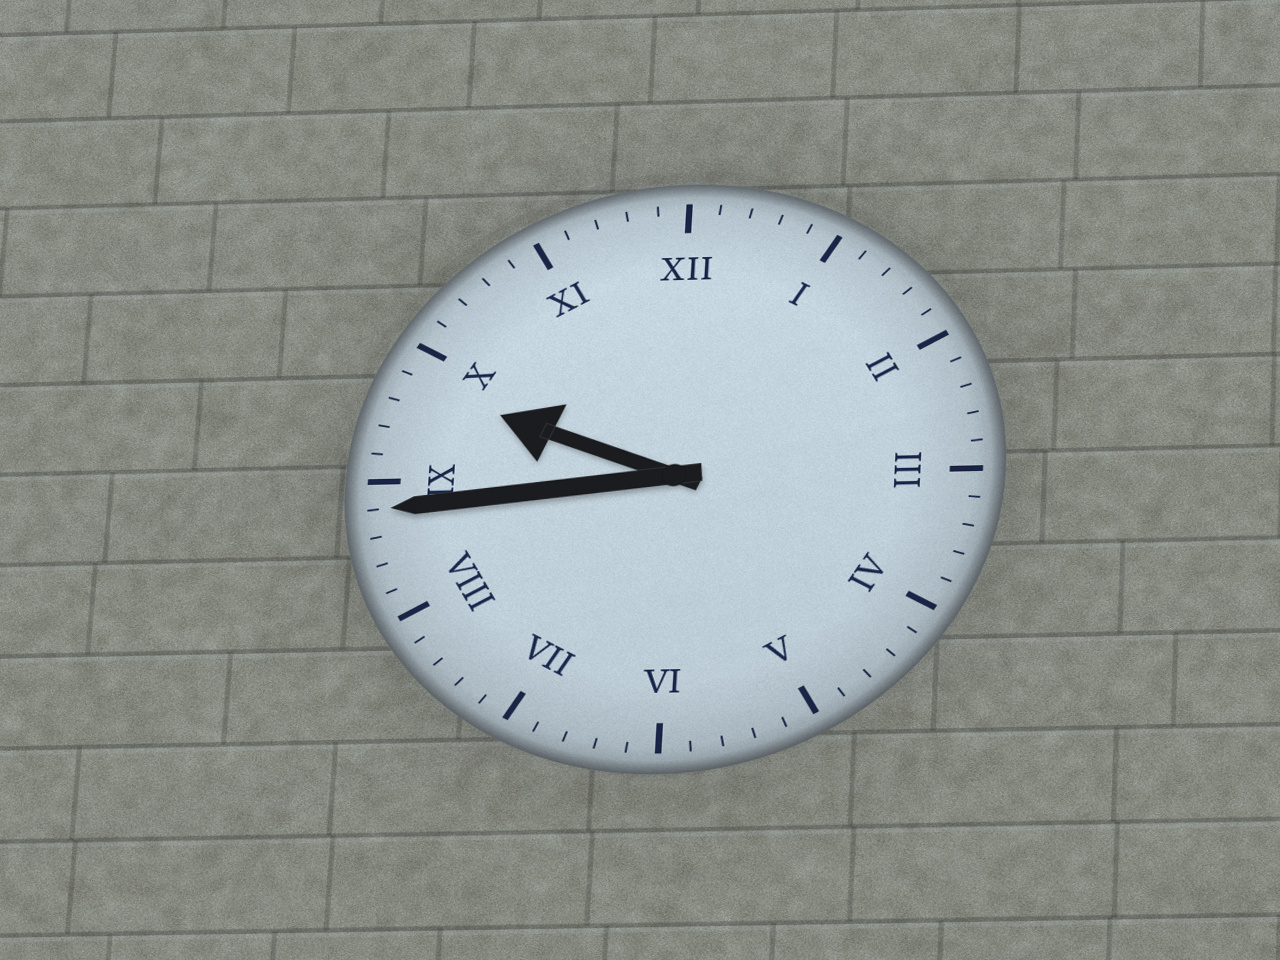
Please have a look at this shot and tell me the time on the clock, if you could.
9:44
